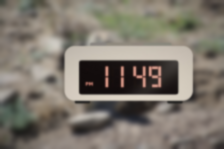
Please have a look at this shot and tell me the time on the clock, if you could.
11:49
